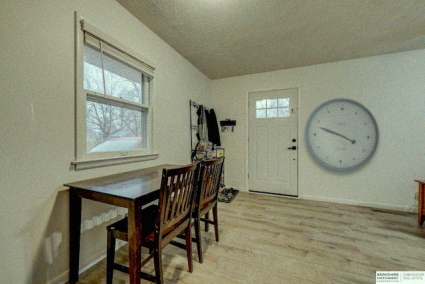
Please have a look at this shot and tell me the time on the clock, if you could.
3:48
